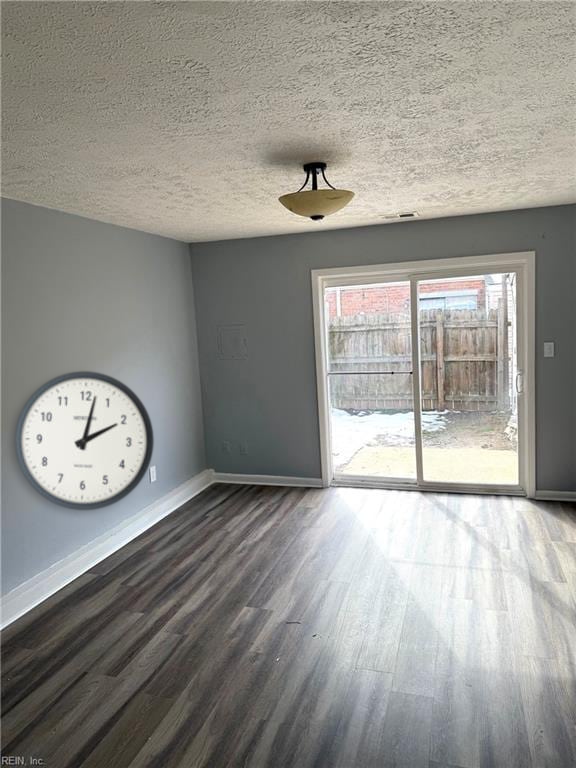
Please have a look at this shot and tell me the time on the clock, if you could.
2:02
